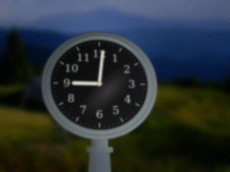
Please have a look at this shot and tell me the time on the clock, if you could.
9:01
